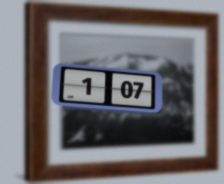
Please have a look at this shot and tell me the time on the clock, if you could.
1:07
